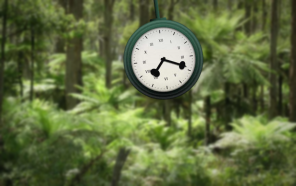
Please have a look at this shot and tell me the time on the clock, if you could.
7:19
